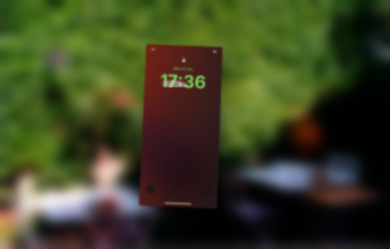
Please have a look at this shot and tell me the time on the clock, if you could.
17:36
